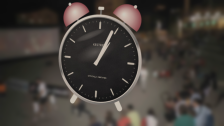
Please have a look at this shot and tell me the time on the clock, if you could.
1:04
